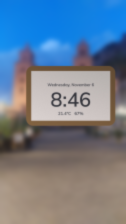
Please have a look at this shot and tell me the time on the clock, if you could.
8:46
